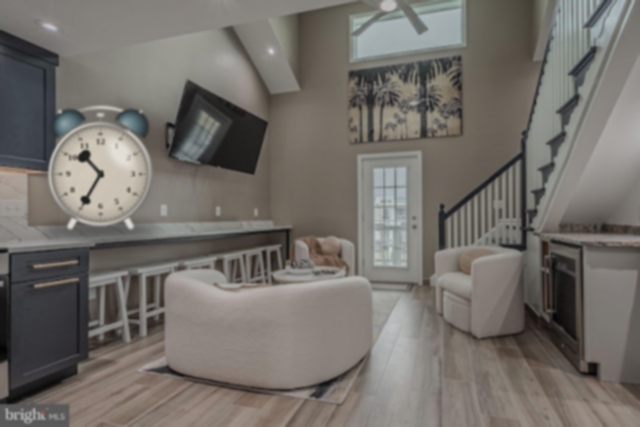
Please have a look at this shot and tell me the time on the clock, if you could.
10:35
